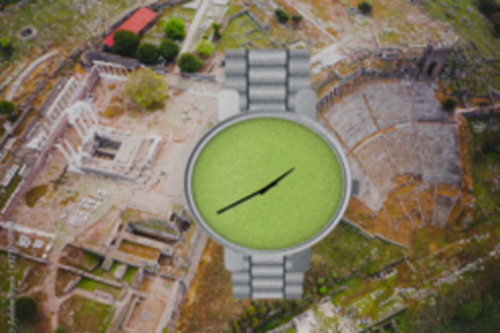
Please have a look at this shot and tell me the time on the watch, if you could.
1:40
